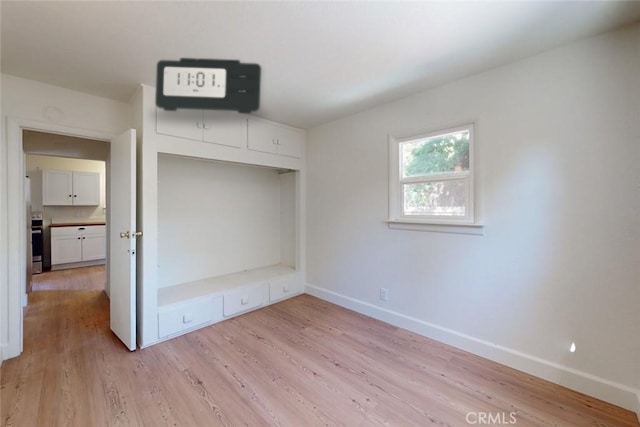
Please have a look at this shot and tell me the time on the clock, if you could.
11:01
